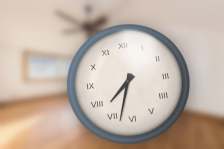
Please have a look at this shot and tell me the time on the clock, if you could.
7:33
